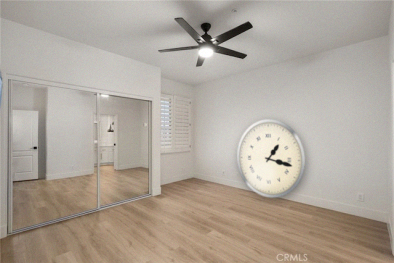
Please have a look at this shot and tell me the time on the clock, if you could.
1:17
